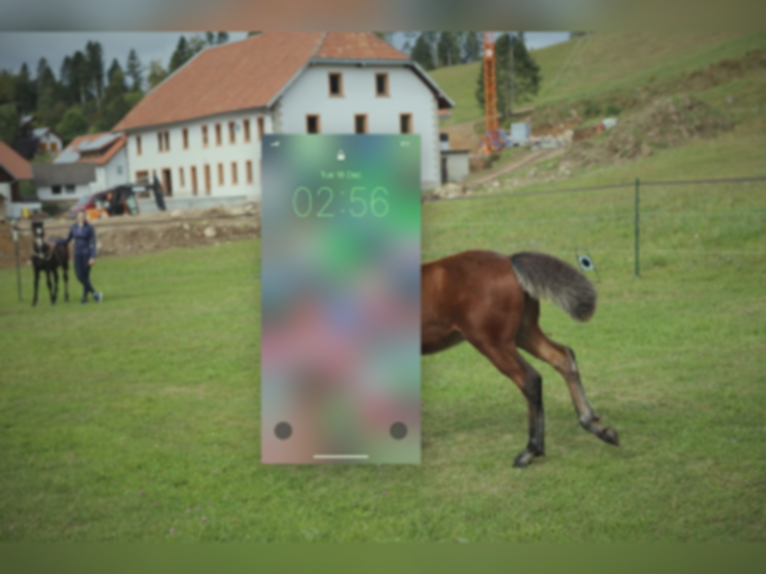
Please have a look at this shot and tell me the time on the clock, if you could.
2:56
